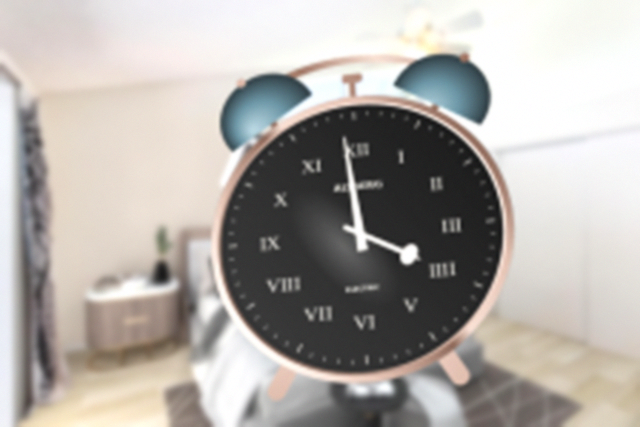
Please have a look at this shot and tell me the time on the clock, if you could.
3:59
